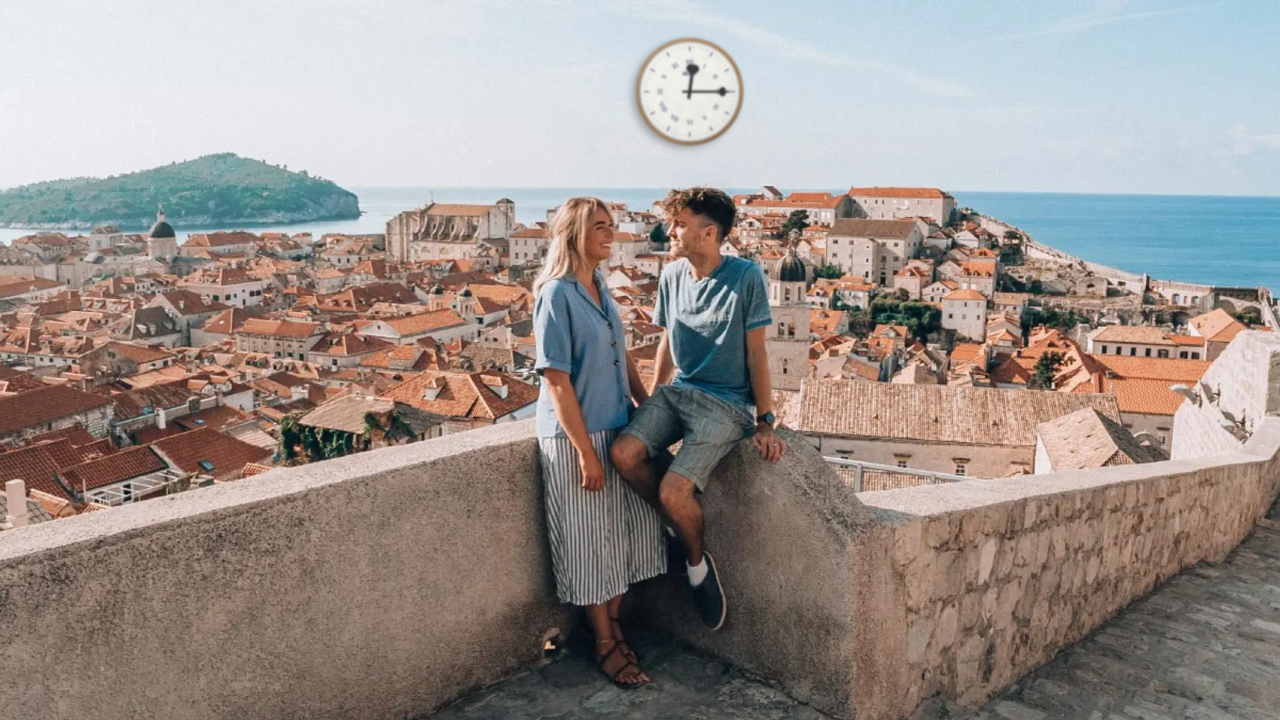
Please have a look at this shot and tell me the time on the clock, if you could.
12:15
